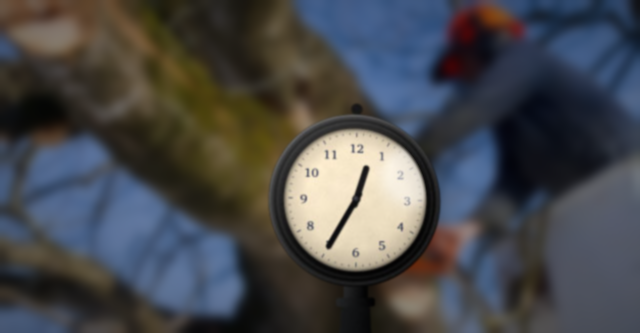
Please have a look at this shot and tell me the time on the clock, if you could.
12:35
